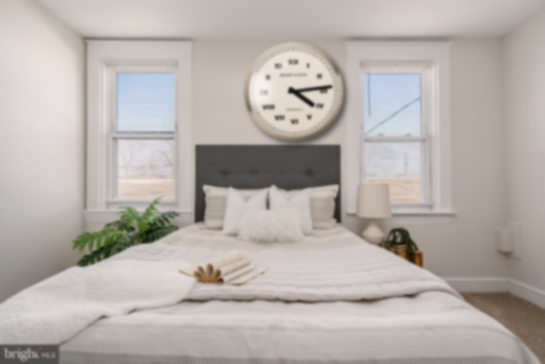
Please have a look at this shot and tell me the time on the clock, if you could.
4:14
